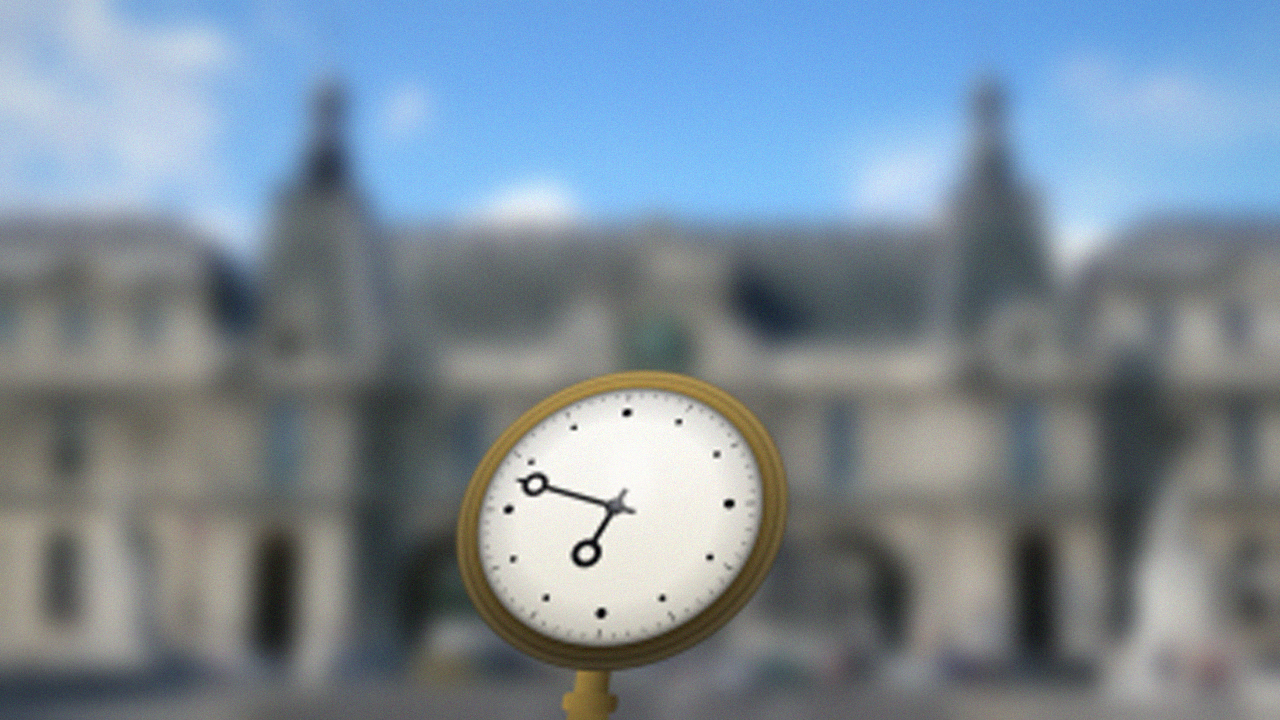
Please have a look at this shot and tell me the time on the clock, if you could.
6:48
